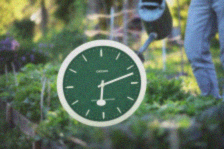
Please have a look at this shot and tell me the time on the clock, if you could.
6:12
